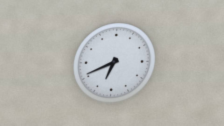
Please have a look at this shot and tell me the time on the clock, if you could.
6:41
